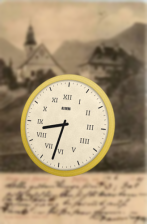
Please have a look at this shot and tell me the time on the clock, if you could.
8:32
